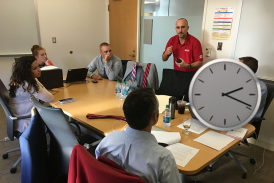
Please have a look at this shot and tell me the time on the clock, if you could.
2:19
